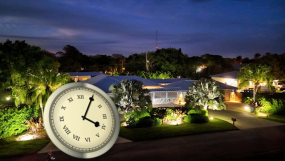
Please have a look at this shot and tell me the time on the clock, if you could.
4:05
